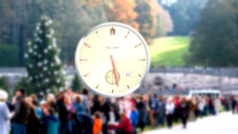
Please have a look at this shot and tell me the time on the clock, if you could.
5:28
